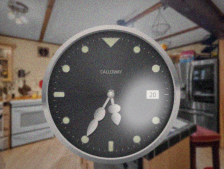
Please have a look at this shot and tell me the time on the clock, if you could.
5:35
